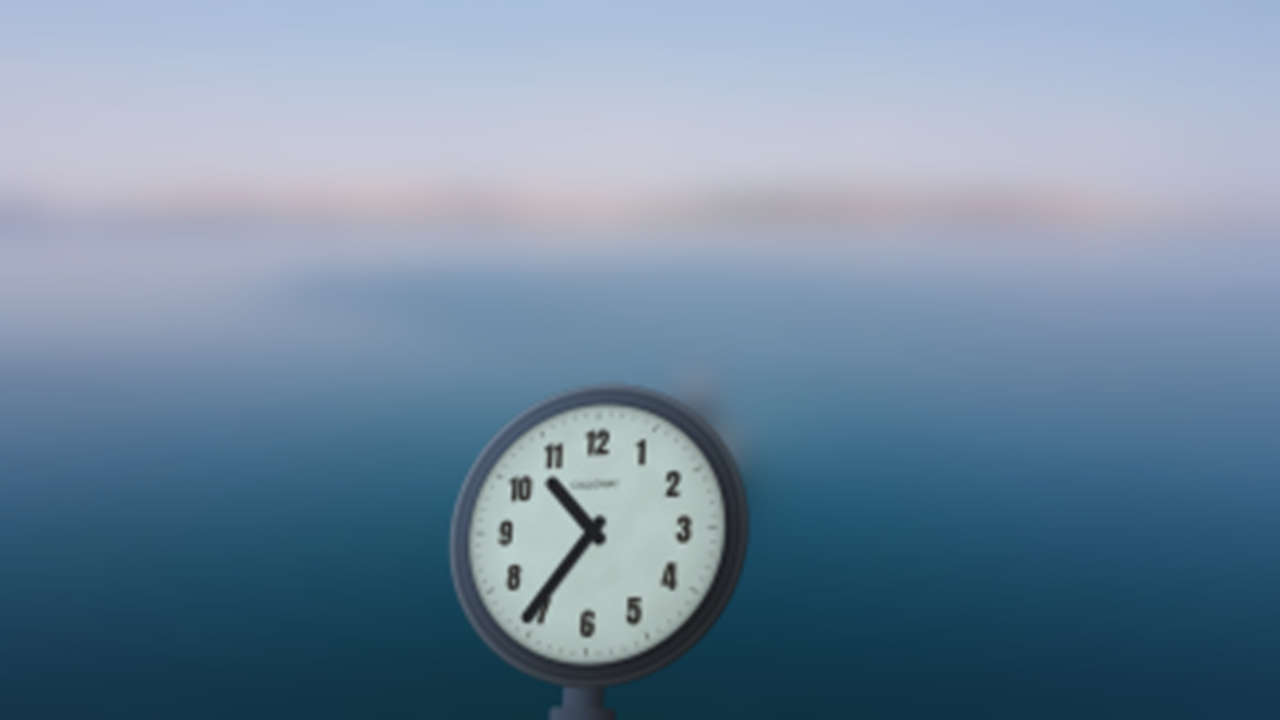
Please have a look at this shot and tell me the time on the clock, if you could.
10:36
